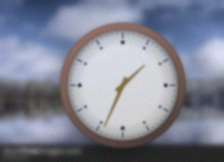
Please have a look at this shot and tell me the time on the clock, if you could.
1:34
